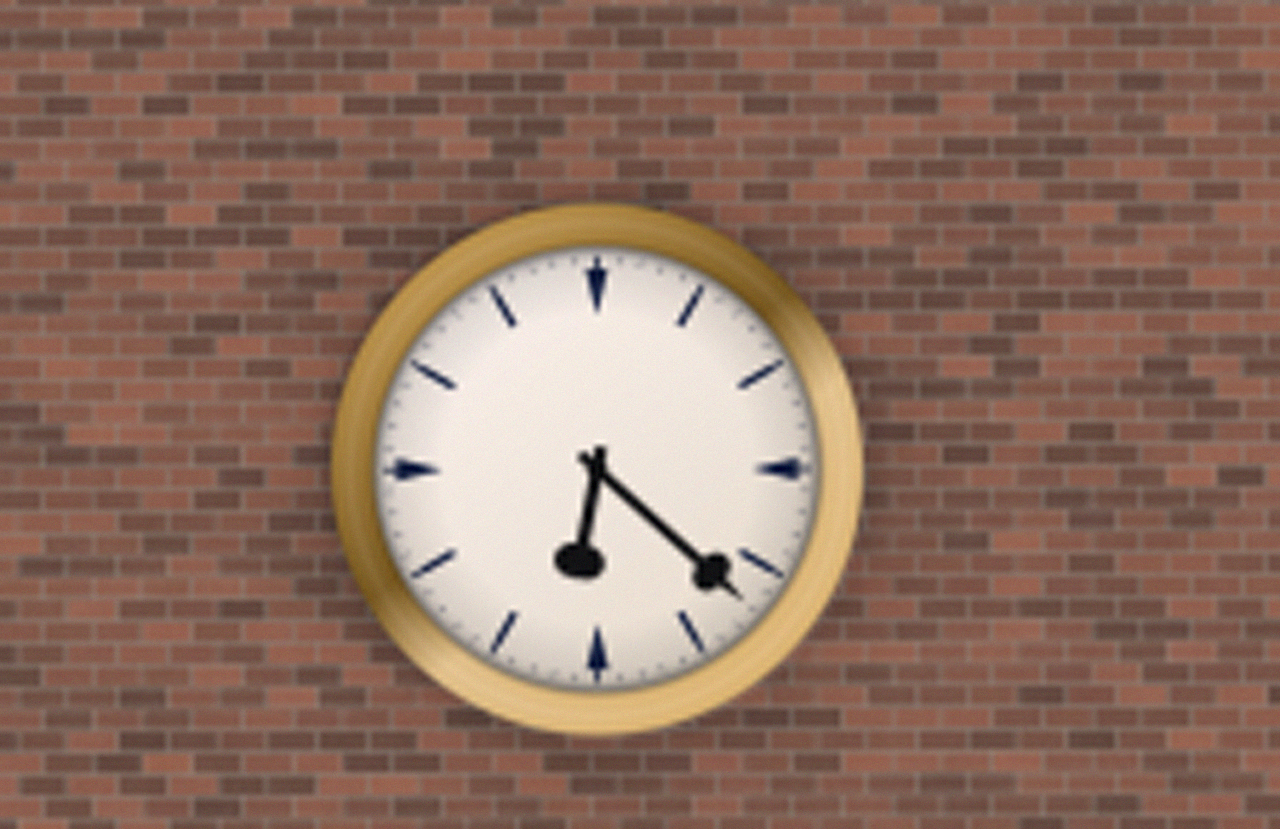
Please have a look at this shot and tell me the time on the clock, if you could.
6:22
